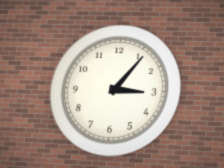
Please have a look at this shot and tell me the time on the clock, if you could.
3:06
